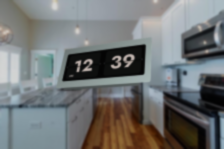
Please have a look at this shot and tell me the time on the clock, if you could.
12:39
